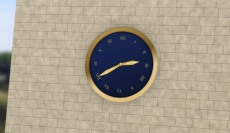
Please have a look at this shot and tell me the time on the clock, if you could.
2:40
